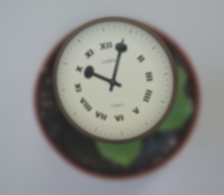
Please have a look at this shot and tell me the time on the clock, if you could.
10:04
